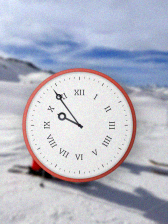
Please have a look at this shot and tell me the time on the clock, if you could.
9:54
